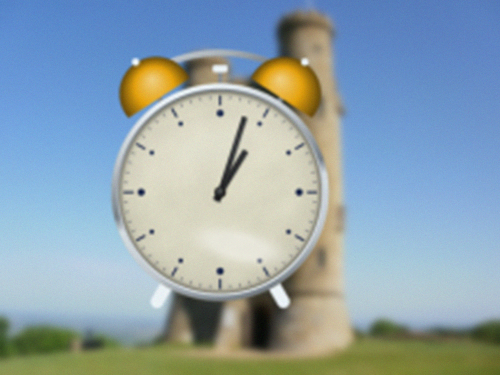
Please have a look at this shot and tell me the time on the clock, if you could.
1:03
